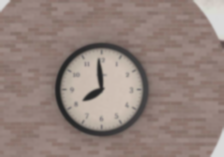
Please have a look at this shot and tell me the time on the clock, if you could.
7:59
